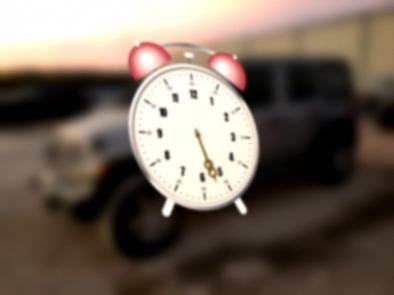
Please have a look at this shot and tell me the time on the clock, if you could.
5:27
